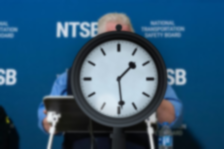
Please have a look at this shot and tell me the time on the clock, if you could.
1:29
